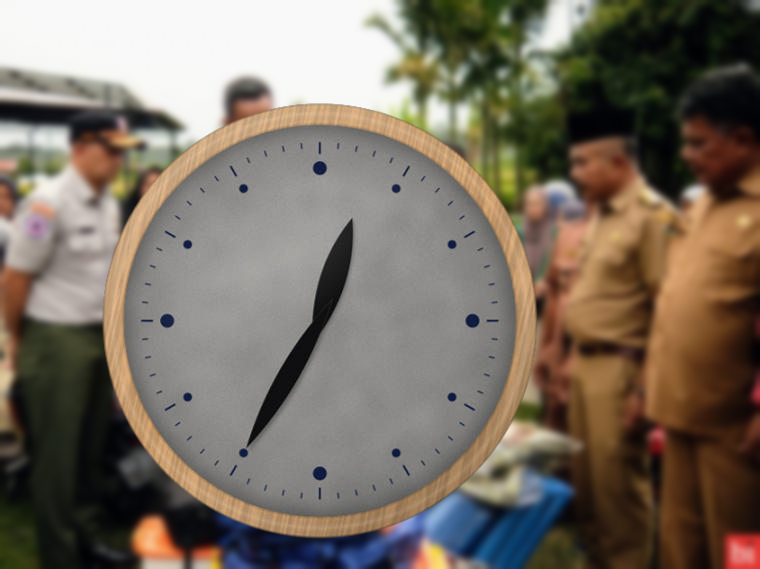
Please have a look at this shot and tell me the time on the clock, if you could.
12:35
